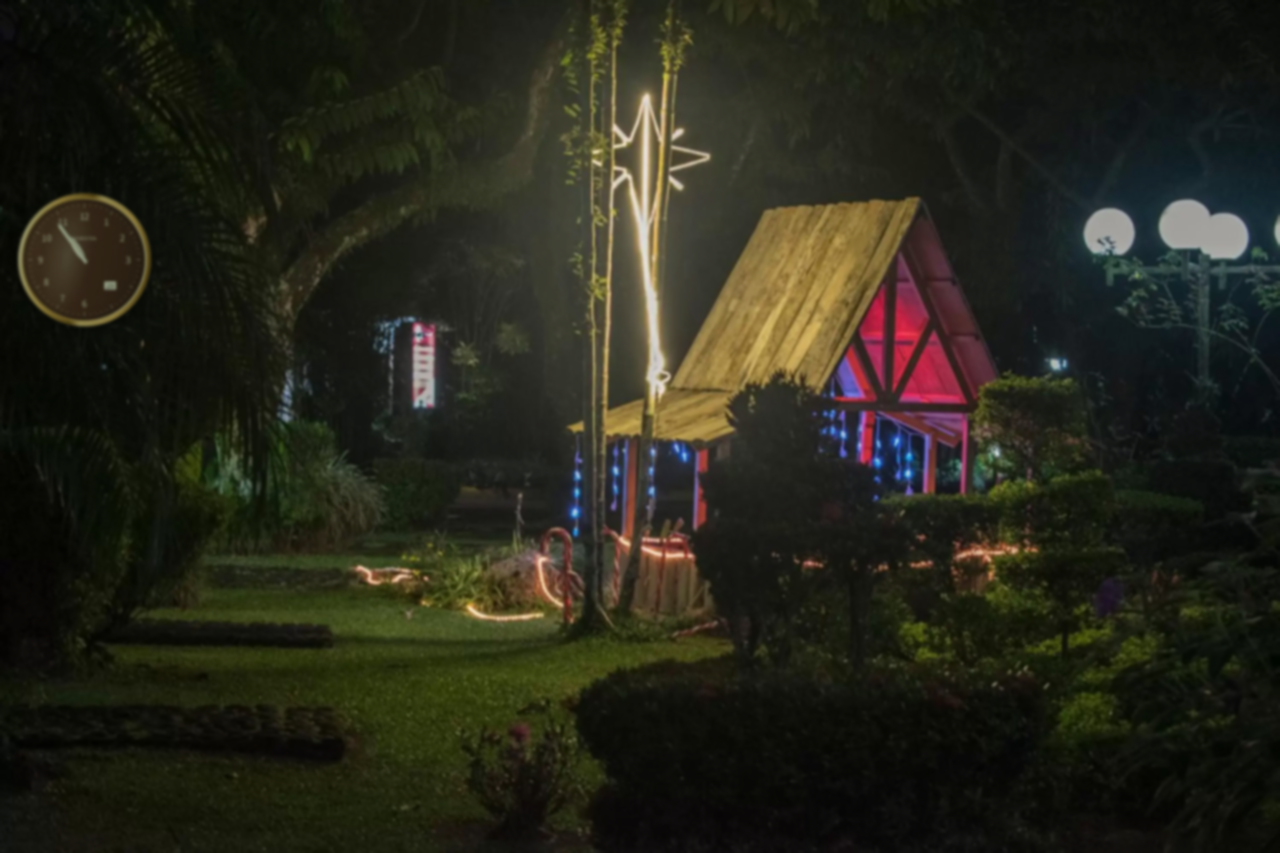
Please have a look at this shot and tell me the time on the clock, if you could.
10:54
